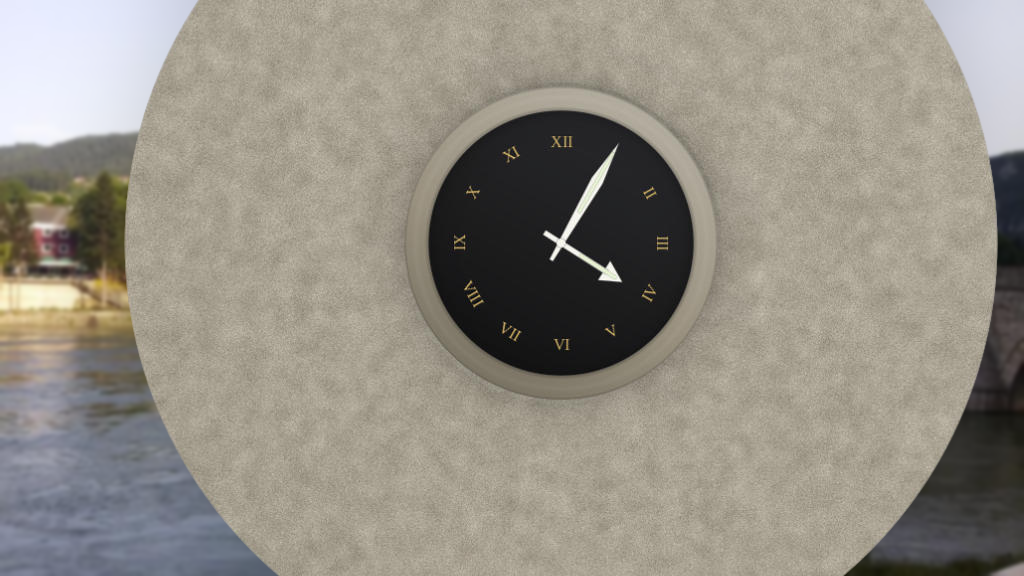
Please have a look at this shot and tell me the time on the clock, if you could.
4:05
